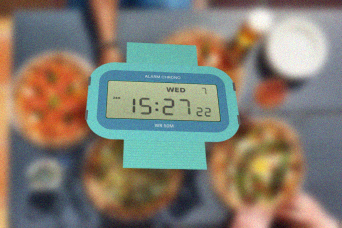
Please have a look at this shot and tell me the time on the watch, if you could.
15:27:22
